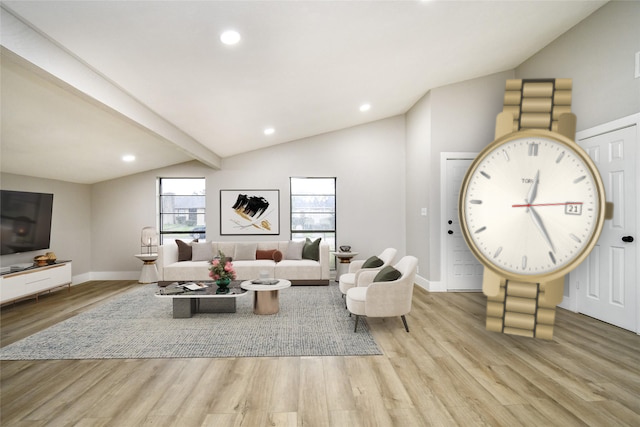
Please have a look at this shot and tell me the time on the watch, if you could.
12:24:14
